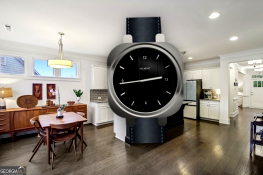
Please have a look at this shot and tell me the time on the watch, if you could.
2:44
